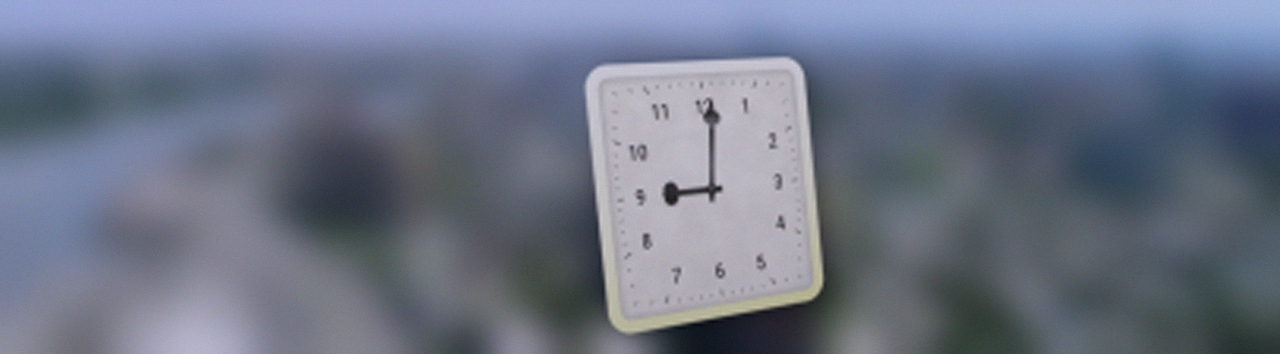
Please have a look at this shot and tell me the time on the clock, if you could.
9:01
